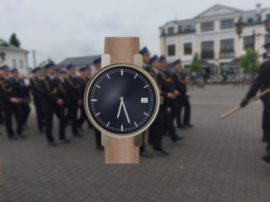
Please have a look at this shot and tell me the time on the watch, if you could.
6:27
